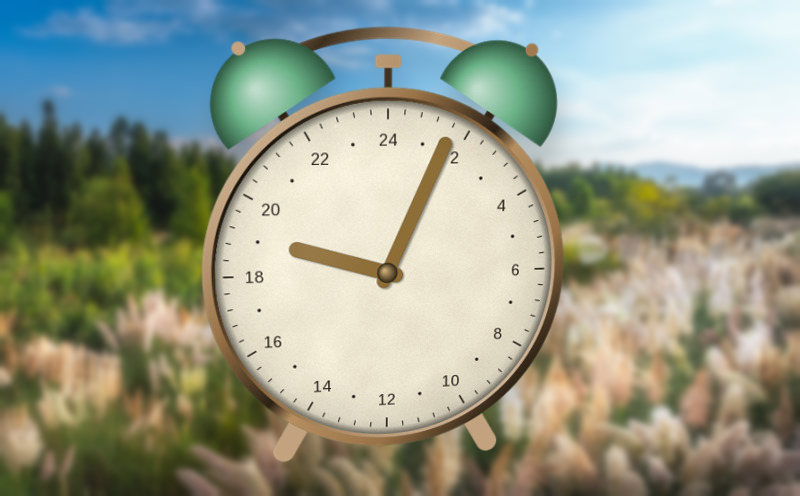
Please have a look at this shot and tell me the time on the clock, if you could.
19:04
